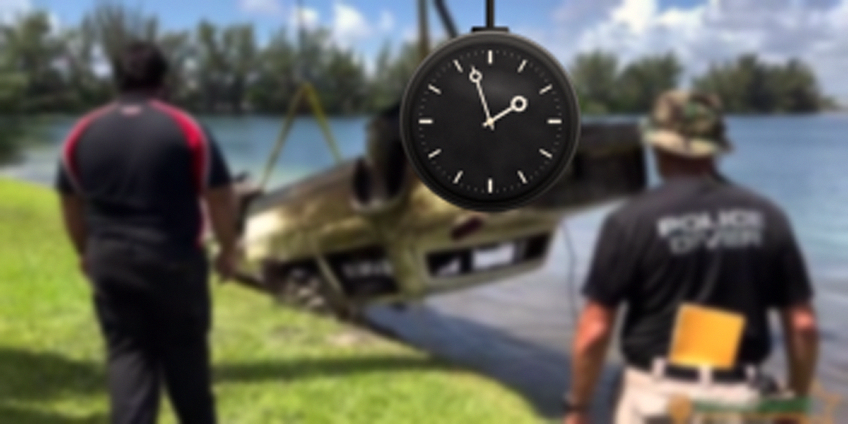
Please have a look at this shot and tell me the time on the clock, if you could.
1:57
